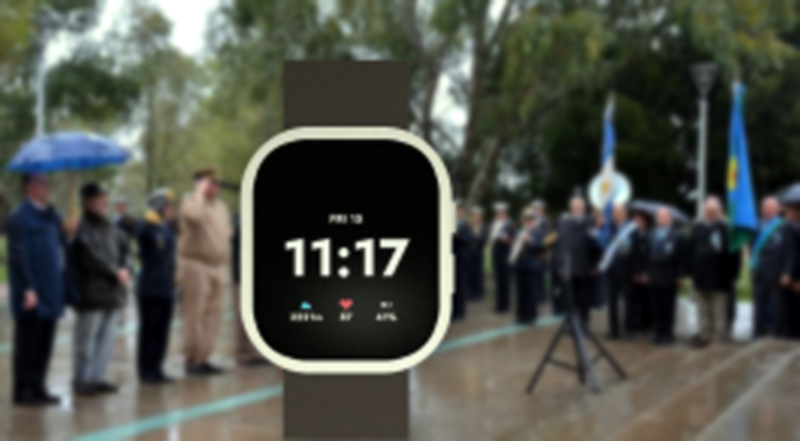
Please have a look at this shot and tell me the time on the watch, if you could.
11:17
